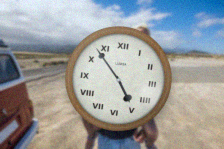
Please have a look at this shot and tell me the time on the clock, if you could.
4:53
